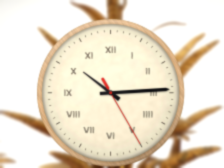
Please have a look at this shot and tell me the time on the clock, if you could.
10:14:25
